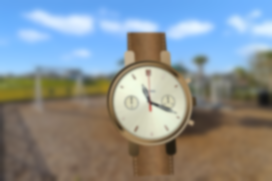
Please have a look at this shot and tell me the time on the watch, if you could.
11:19
